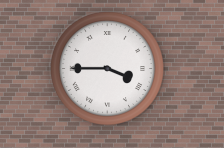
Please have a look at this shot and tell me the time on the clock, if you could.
3:45
